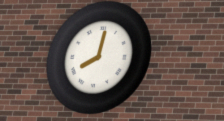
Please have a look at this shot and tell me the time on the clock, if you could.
8:01
